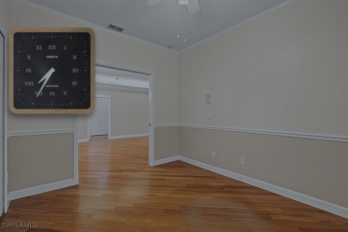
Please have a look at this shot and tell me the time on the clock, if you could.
7:35
